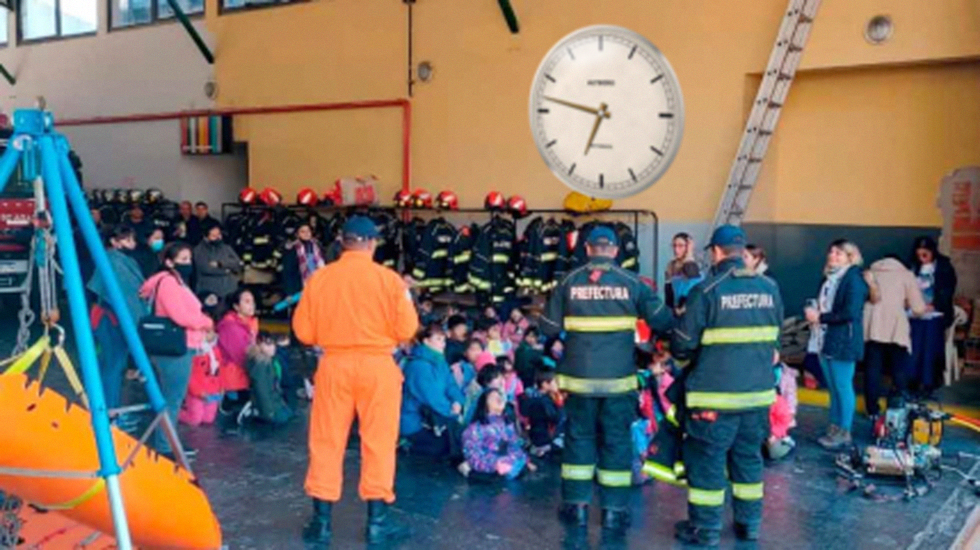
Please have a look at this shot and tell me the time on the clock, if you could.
6:47
